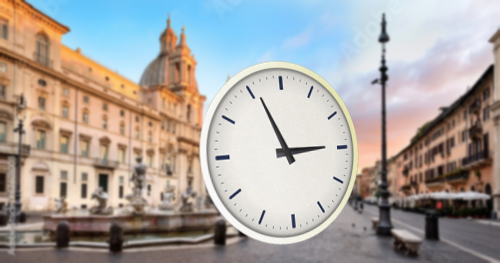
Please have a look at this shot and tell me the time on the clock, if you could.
2:56
